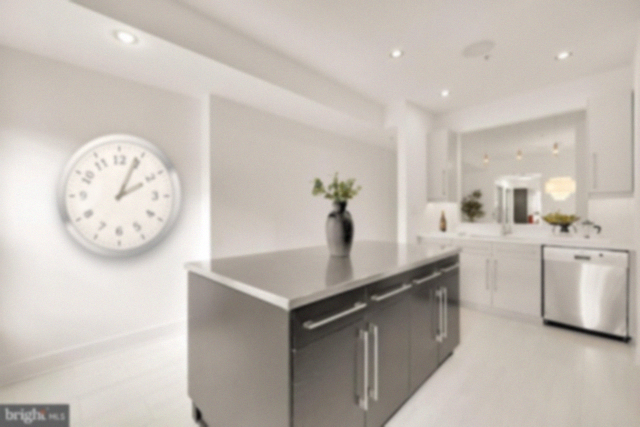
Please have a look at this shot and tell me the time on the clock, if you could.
2:04
